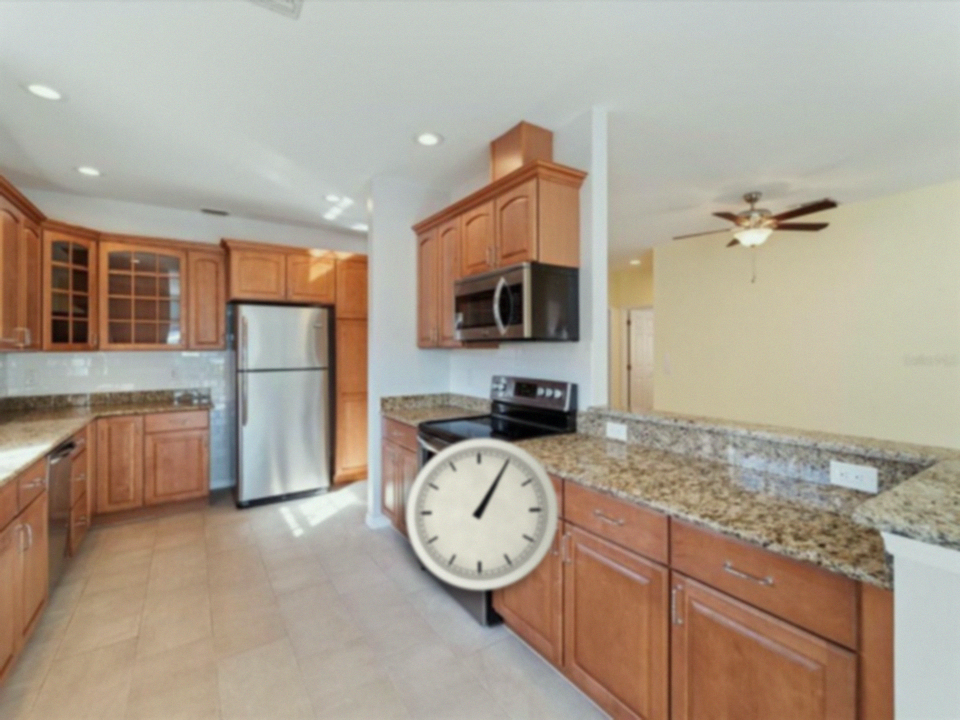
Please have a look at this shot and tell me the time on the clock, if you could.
1:05
